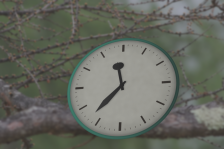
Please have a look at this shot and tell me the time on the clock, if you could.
11:37
